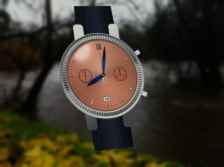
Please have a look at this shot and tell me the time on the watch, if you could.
8:02
